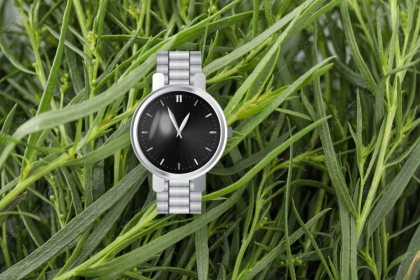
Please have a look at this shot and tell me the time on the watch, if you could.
12:56
